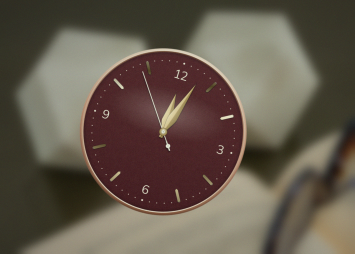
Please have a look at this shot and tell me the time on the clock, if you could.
12:02:54
